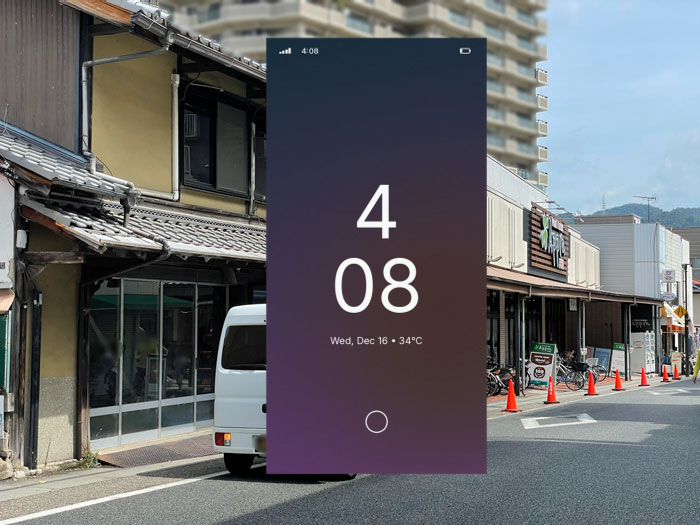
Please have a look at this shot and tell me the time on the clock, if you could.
4:08
